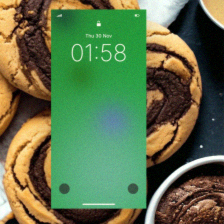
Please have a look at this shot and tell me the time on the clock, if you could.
1:58
